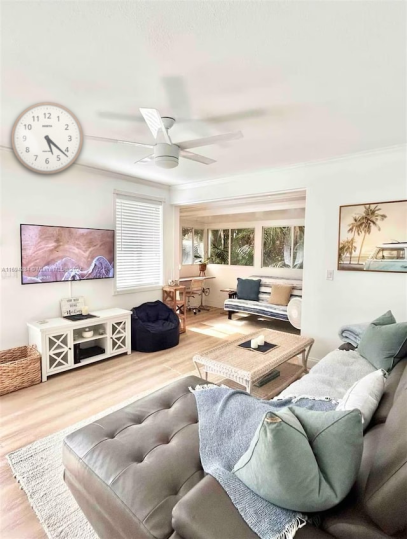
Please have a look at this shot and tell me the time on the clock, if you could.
5:22
